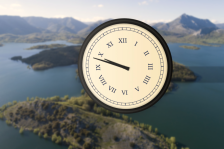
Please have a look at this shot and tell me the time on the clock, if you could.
9:48
